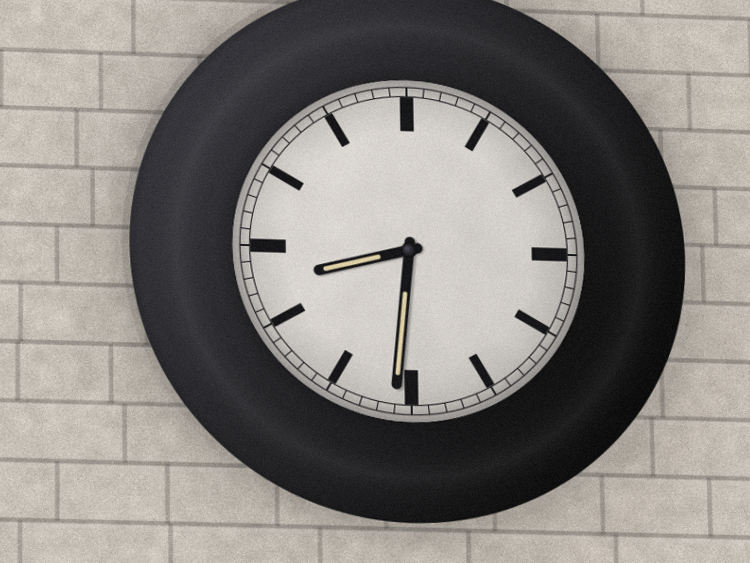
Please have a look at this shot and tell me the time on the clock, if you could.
8:31
